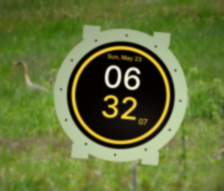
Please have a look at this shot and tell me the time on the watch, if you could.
6:32
